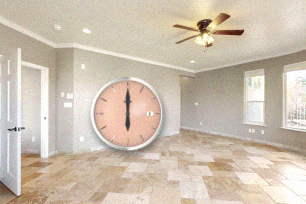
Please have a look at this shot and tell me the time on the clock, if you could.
6:00
